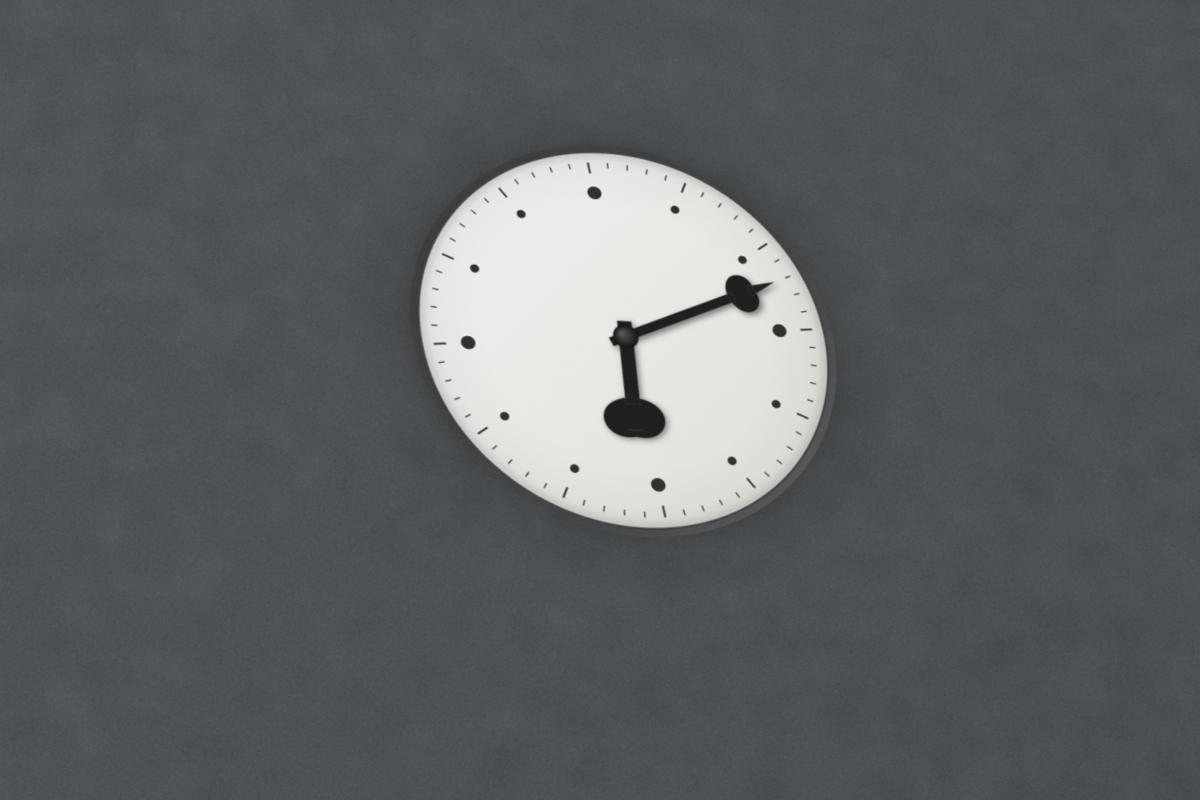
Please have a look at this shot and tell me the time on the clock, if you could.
6:12
